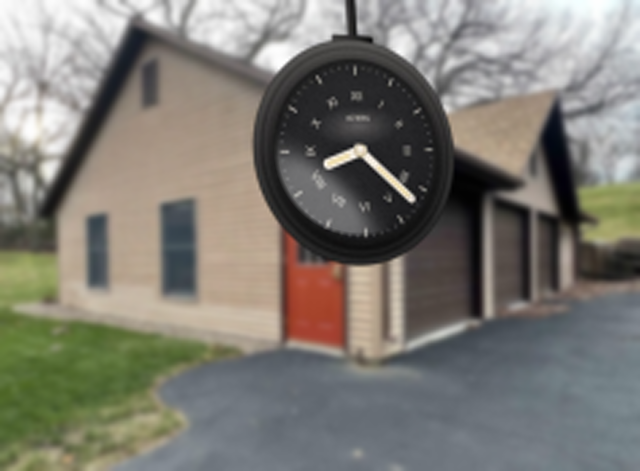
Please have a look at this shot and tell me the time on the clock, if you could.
8:22
